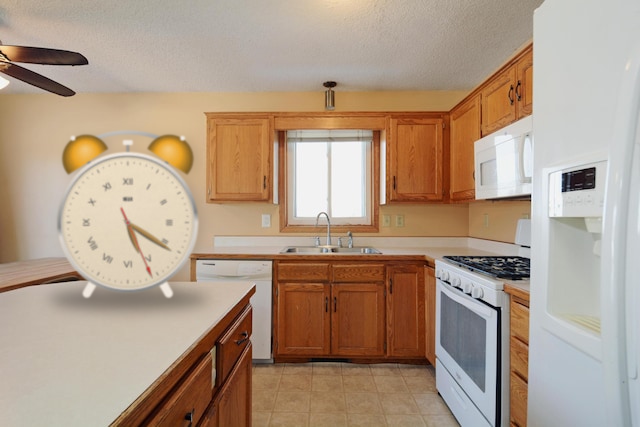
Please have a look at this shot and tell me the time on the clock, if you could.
5:20:26
